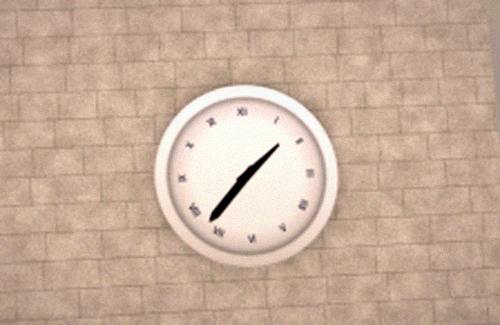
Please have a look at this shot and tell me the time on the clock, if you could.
1:37
